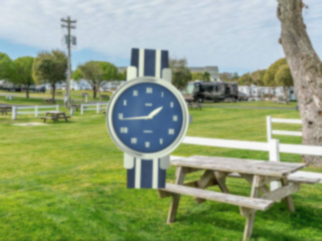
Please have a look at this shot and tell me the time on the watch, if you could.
1:44
